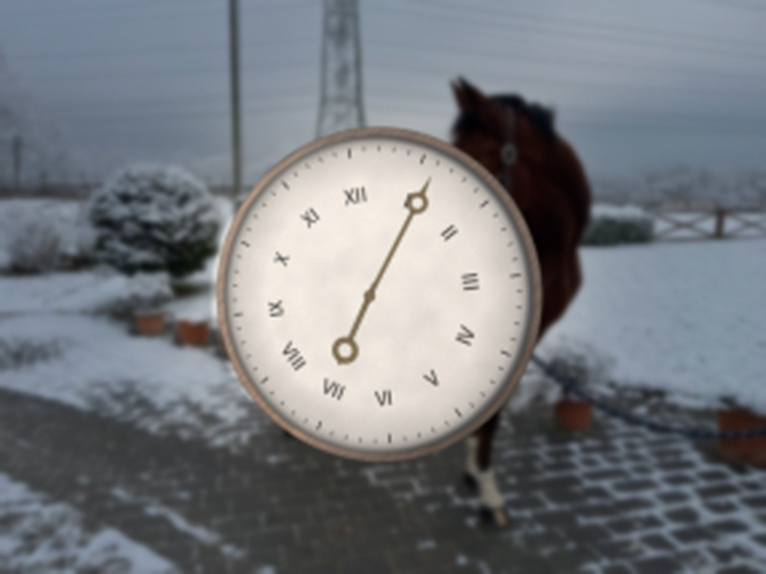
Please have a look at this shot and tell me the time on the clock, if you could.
7:06
